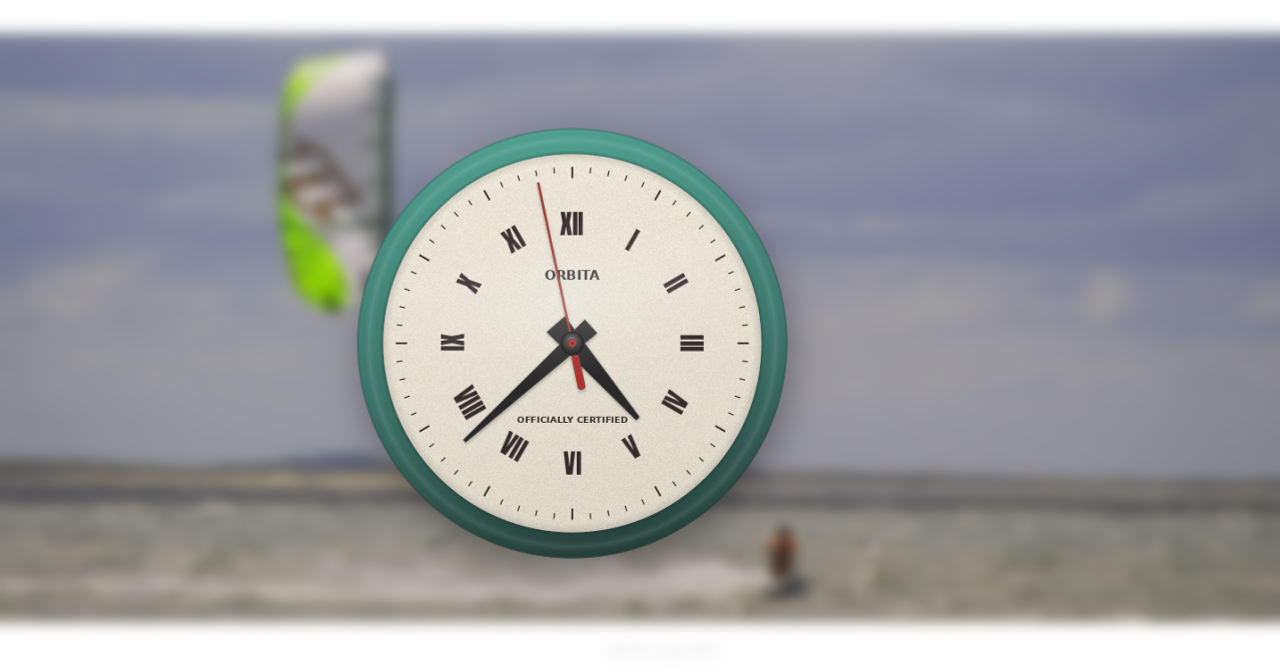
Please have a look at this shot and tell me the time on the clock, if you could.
4:37:58
